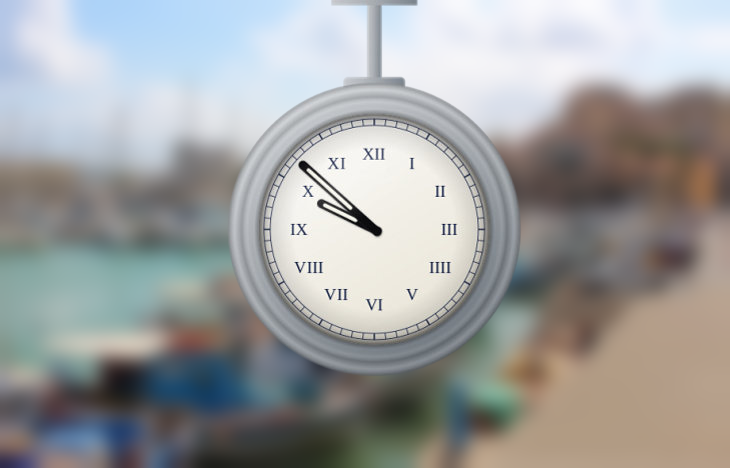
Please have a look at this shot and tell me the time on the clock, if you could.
9:52
